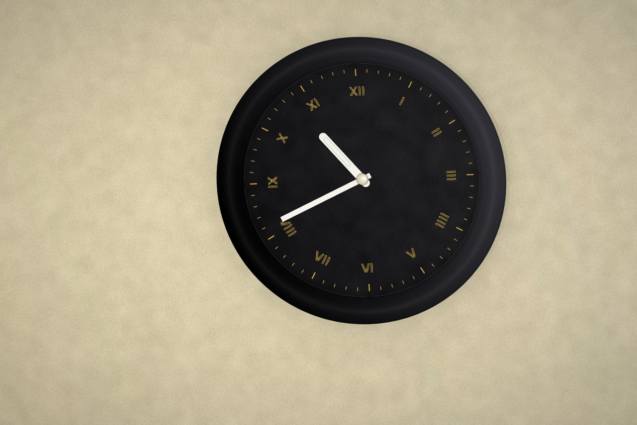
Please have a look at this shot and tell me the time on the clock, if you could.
10:41
